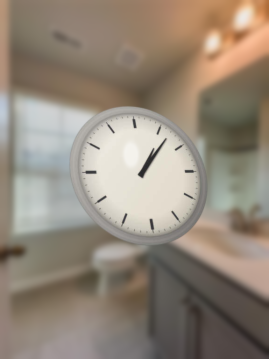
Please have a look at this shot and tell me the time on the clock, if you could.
1:07
